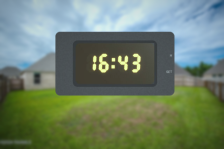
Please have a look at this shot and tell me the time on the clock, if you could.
16:43
